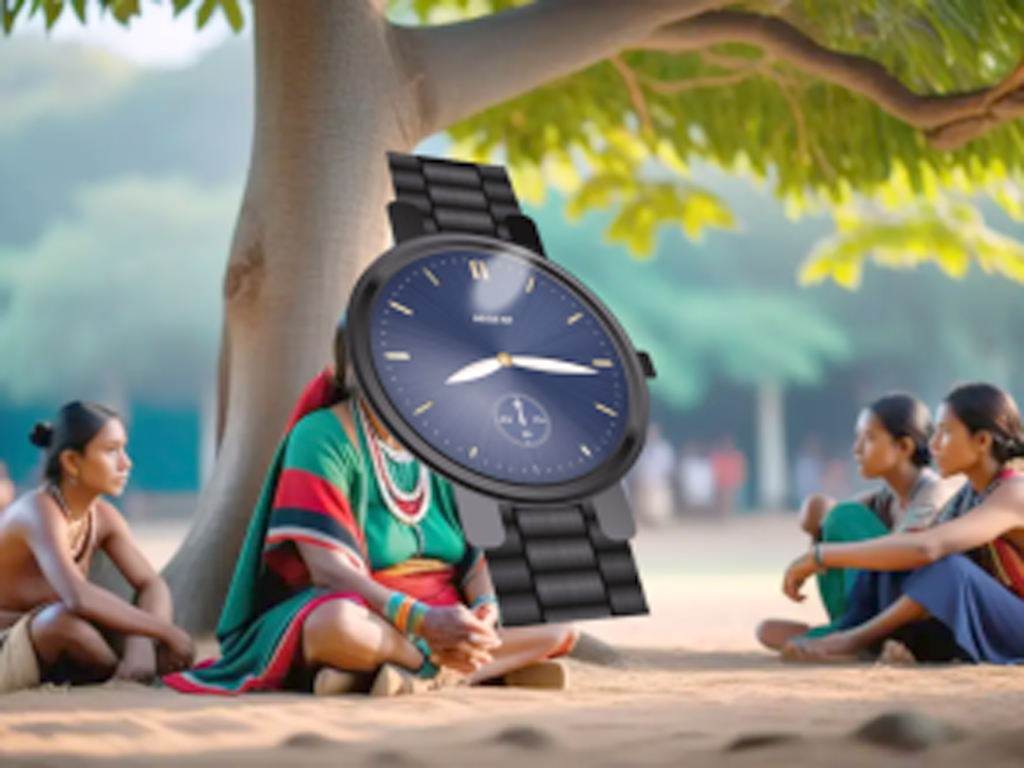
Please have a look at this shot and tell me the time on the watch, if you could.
8:16
